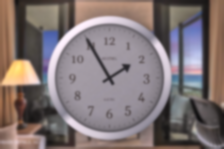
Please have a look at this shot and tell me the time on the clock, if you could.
1:55
